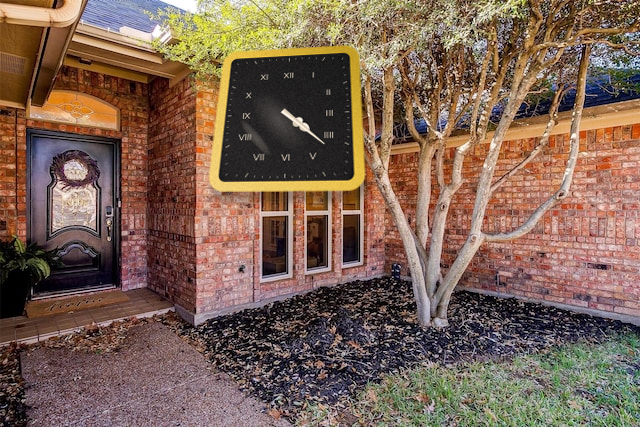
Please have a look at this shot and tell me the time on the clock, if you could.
4:22
